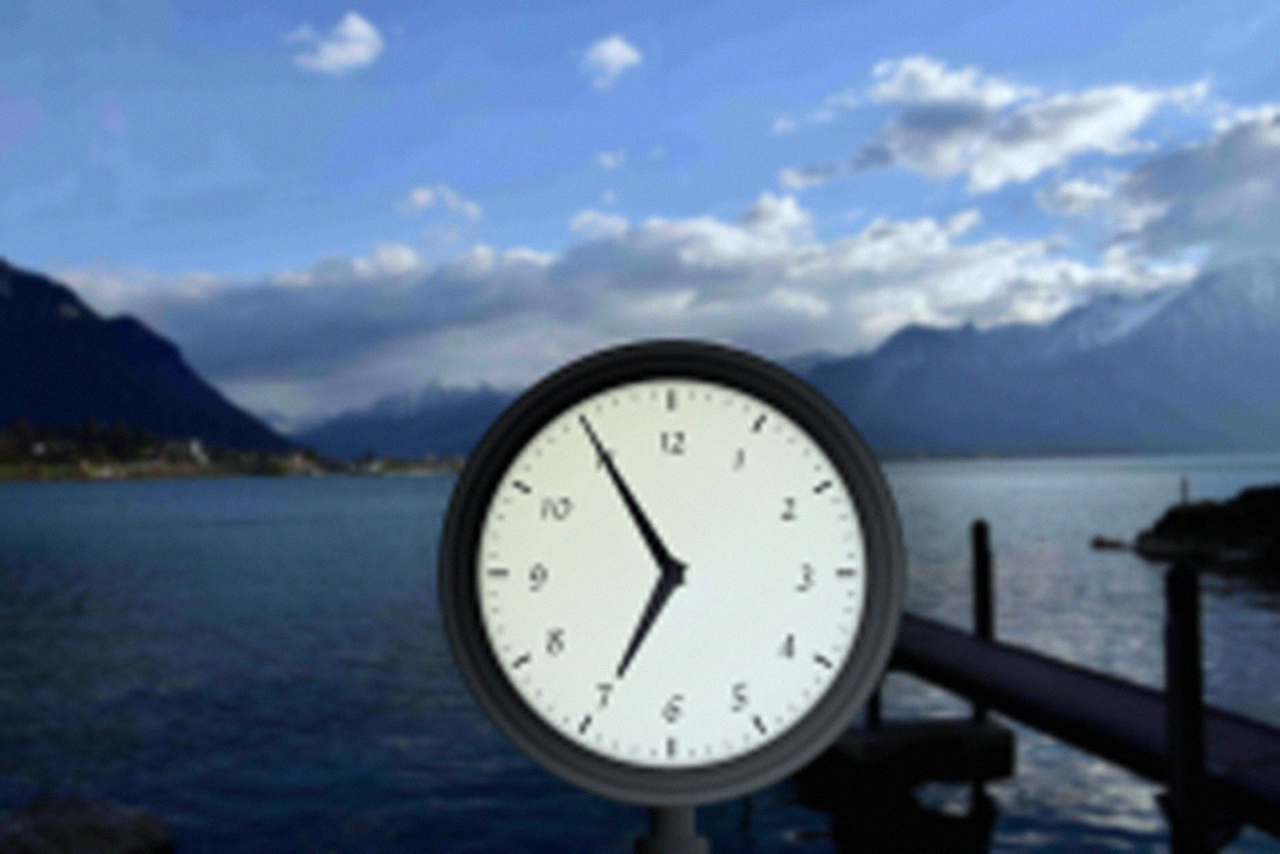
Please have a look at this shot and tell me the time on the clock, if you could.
6:55
